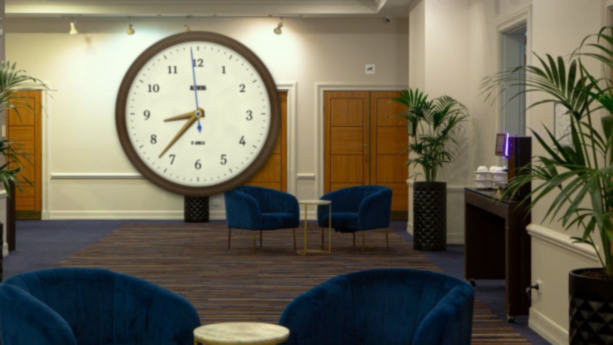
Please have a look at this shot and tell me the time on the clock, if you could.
8:36:59
